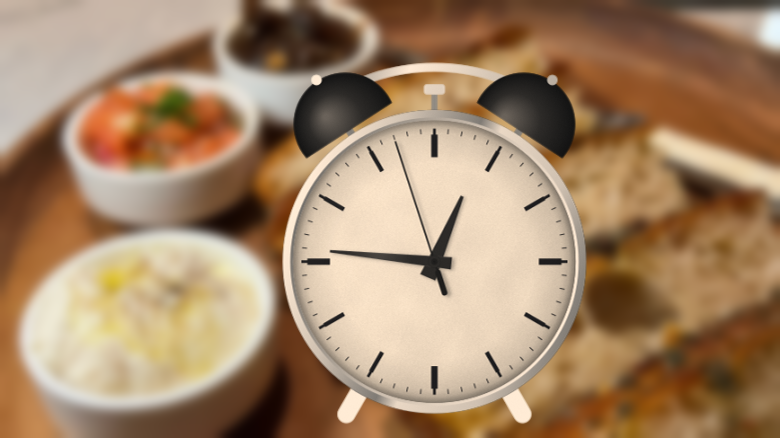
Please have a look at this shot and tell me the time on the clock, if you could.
12:45:57
